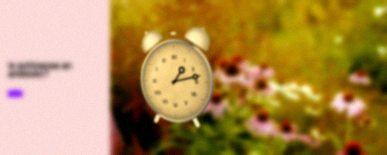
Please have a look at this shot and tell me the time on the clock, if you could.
1:13
